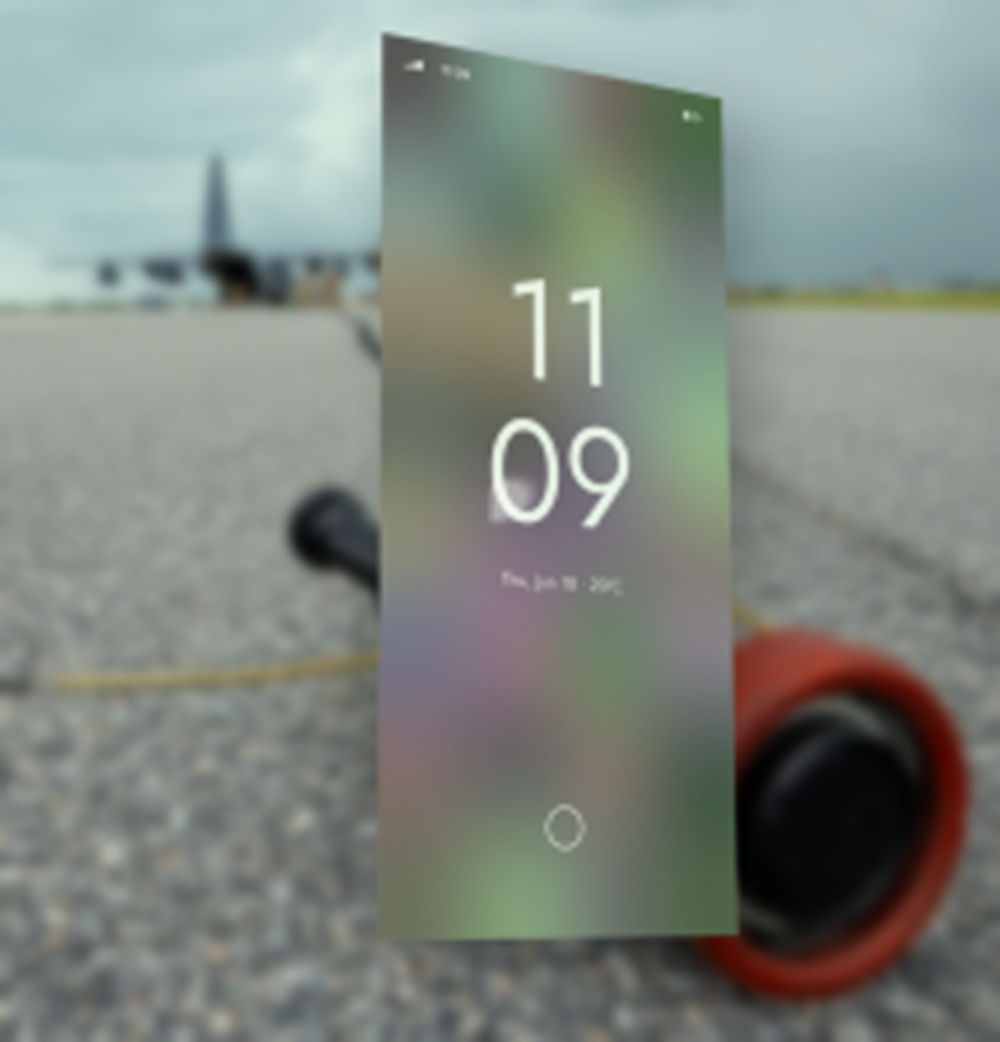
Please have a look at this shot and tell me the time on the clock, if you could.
11:09
